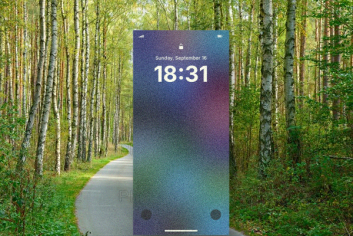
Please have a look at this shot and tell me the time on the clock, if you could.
18:31
